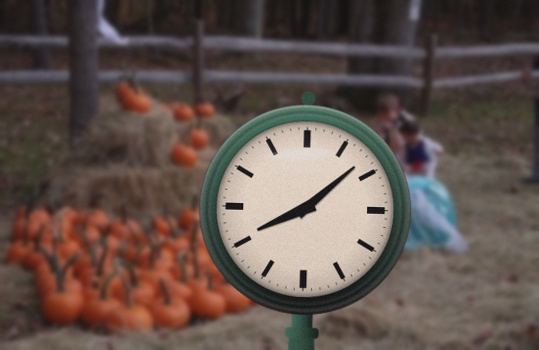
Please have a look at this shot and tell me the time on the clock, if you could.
8:08
